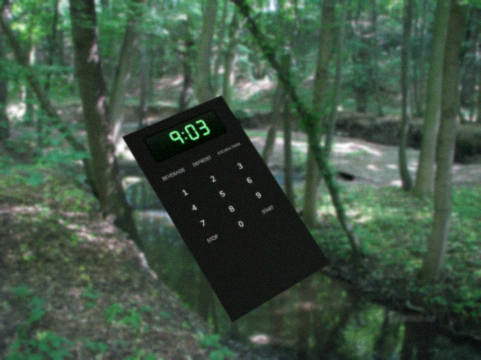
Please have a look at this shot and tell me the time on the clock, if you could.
9:03
